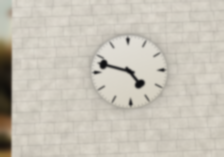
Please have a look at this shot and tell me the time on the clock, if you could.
4:48
